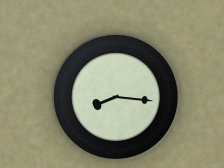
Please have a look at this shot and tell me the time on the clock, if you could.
8:16
